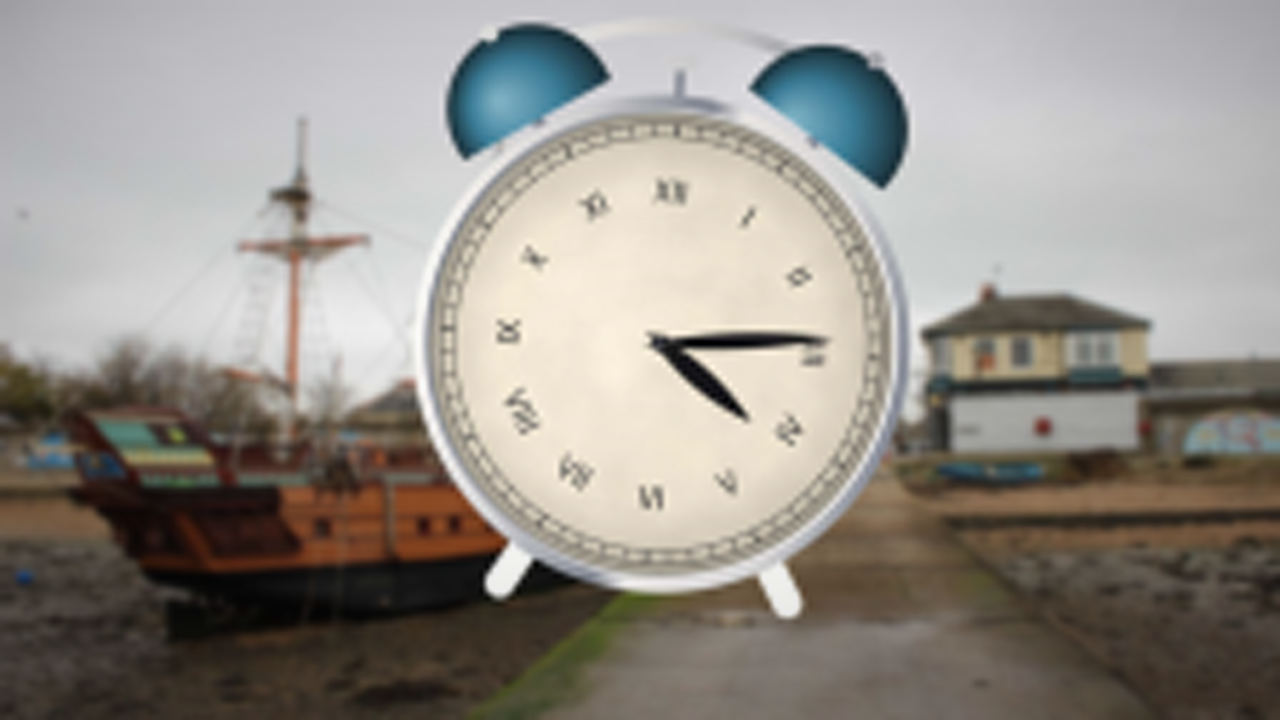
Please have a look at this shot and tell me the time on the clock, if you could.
4:14
